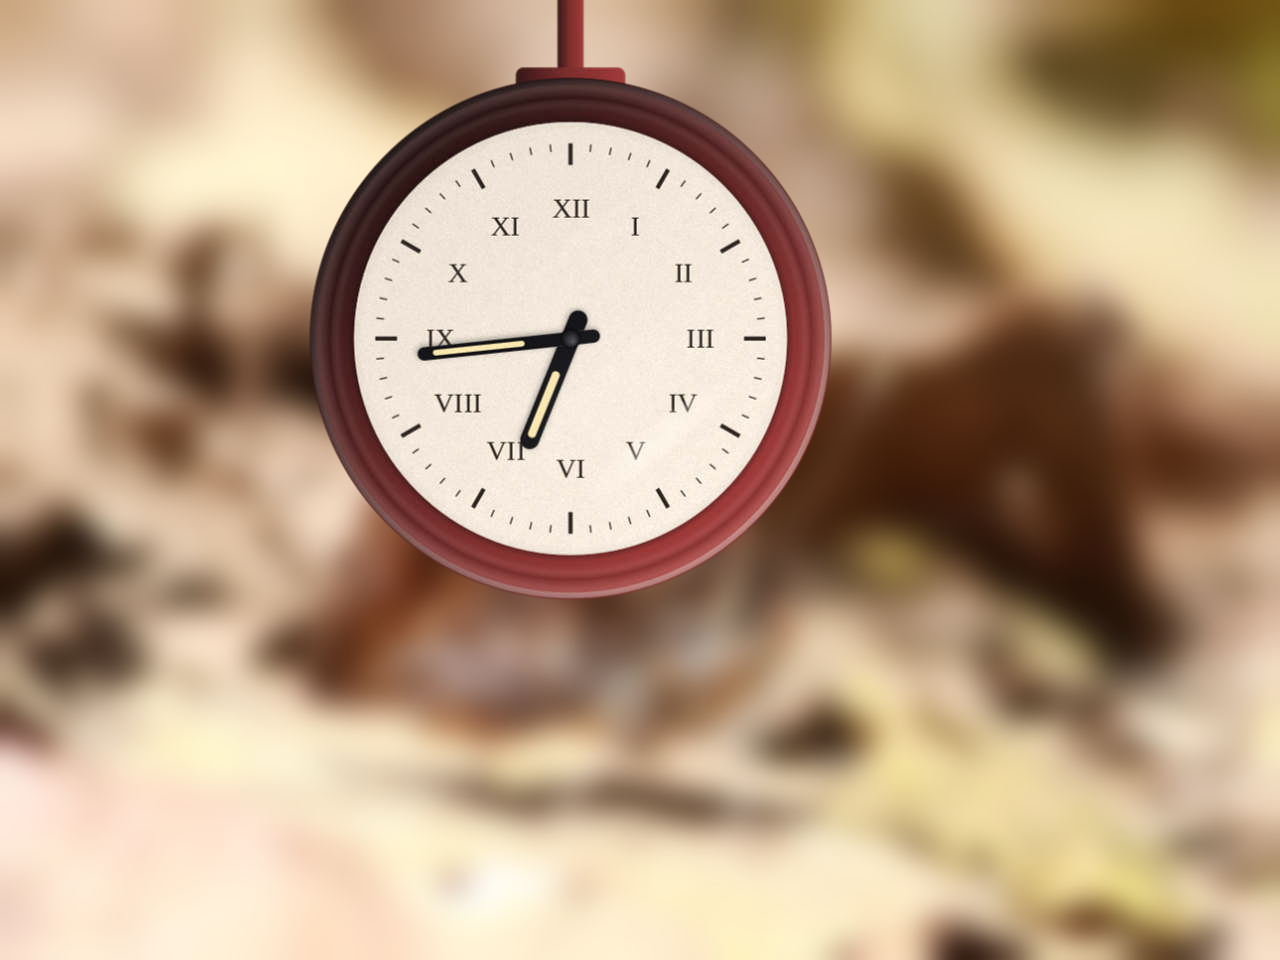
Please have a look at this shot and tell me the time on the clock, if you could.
6:44
